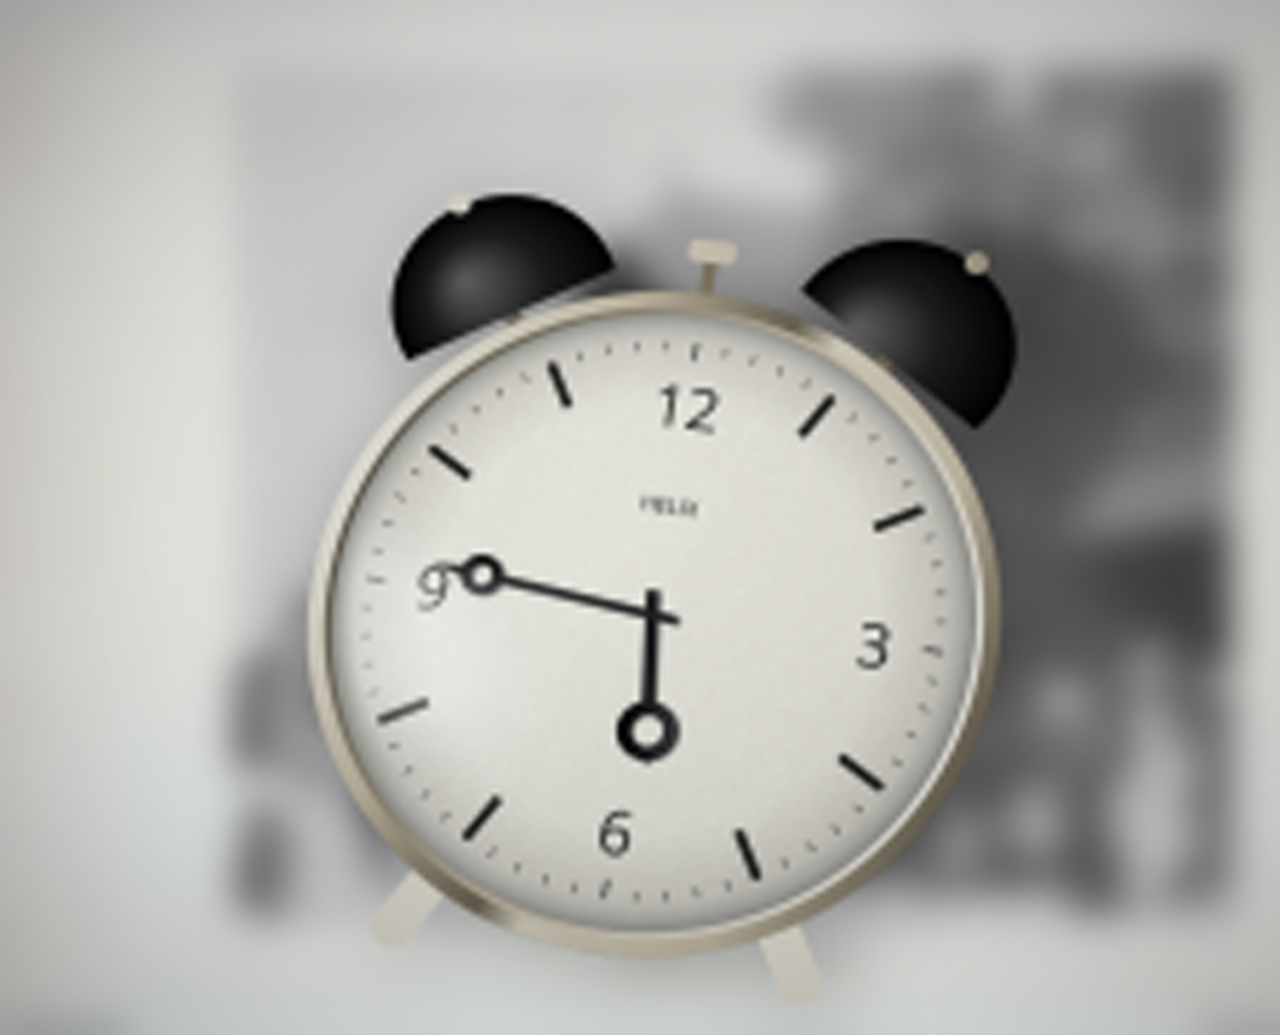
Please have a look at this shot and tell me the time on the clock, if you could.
5:46
